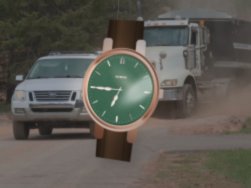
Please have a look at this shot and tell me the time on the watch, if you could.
6:45
